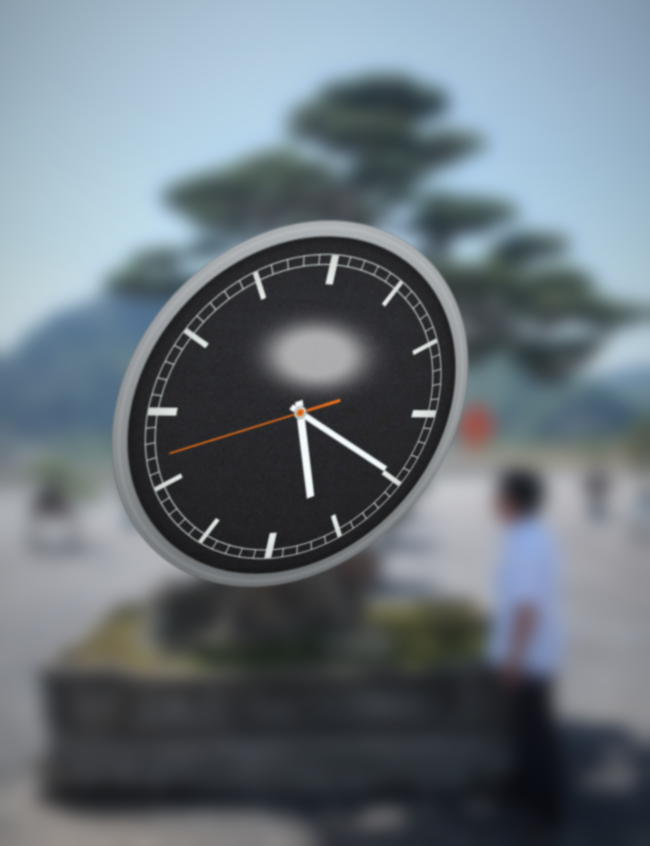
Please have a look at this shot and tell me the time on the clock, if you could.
5:19:42
